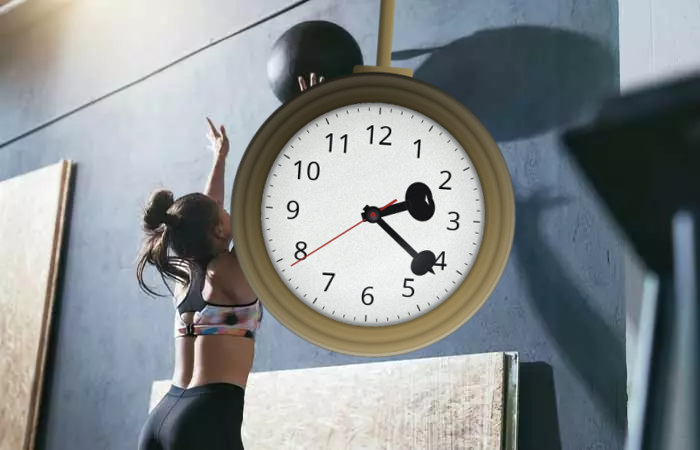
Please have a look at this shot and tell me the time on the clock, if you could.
2:21:39
